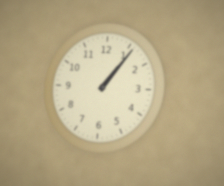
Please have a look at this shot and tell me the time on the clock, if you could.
1:06
